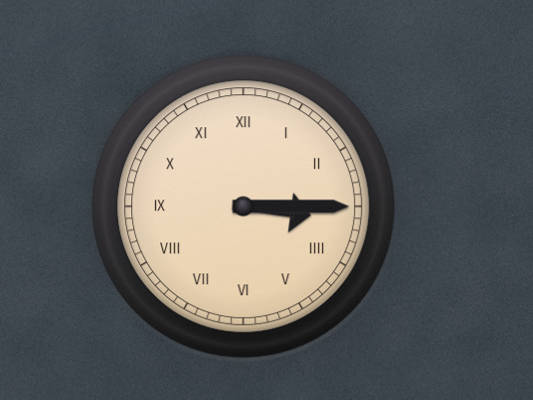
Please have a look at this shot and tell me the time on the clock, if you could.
3:15
